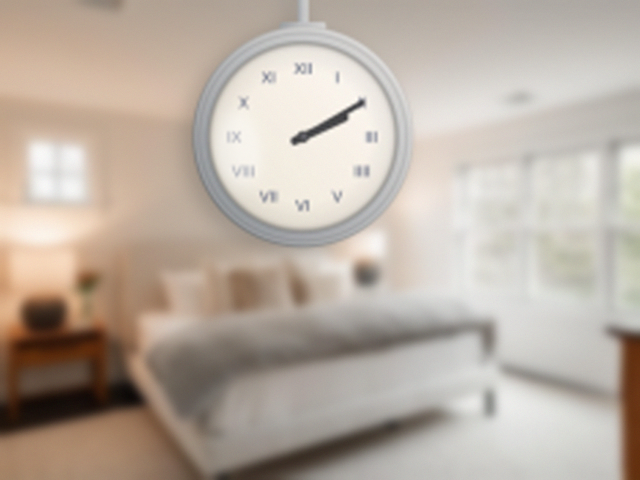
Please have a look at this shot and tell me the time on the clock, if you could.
2:10
